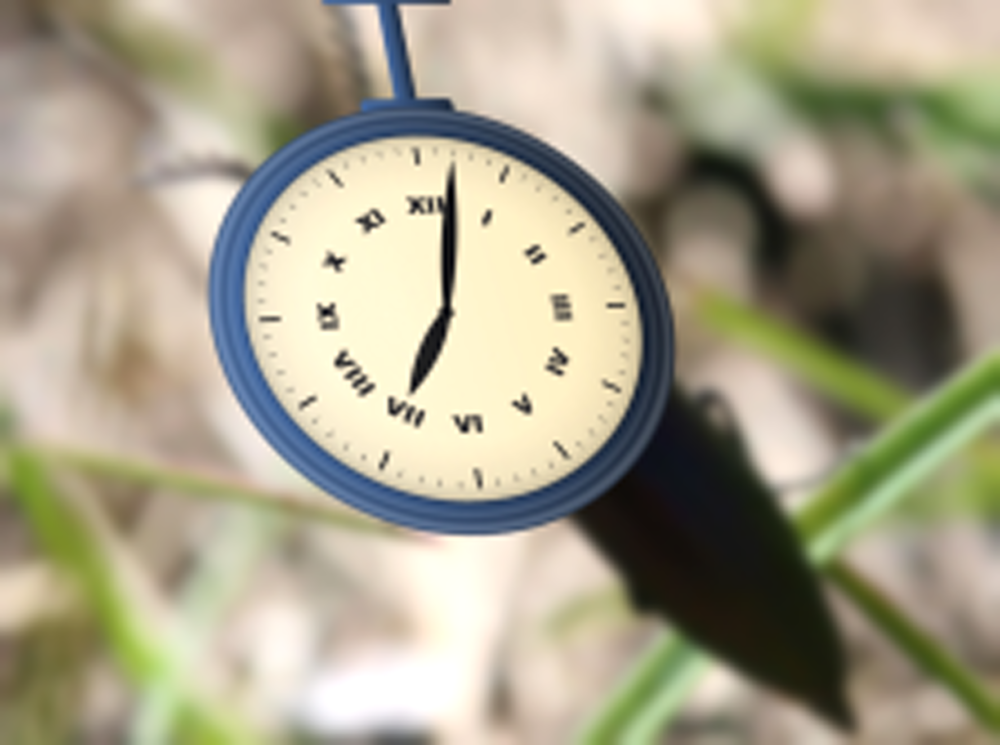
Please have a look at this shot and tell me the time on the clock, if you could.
7:02
